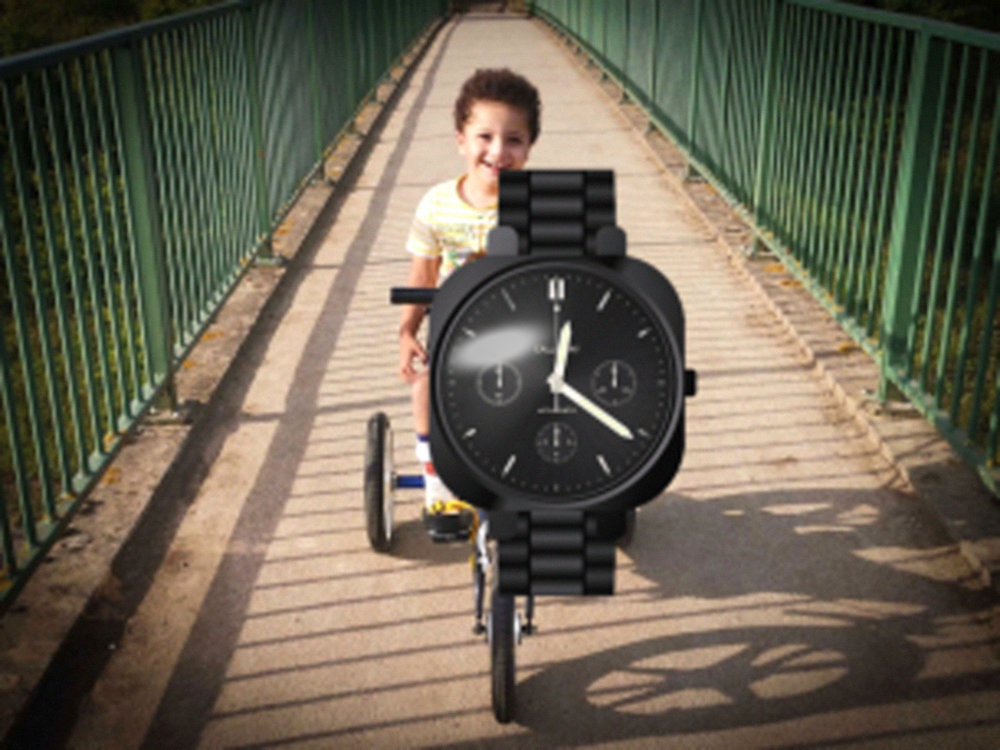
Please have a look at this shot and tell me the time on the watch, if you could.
12:21
